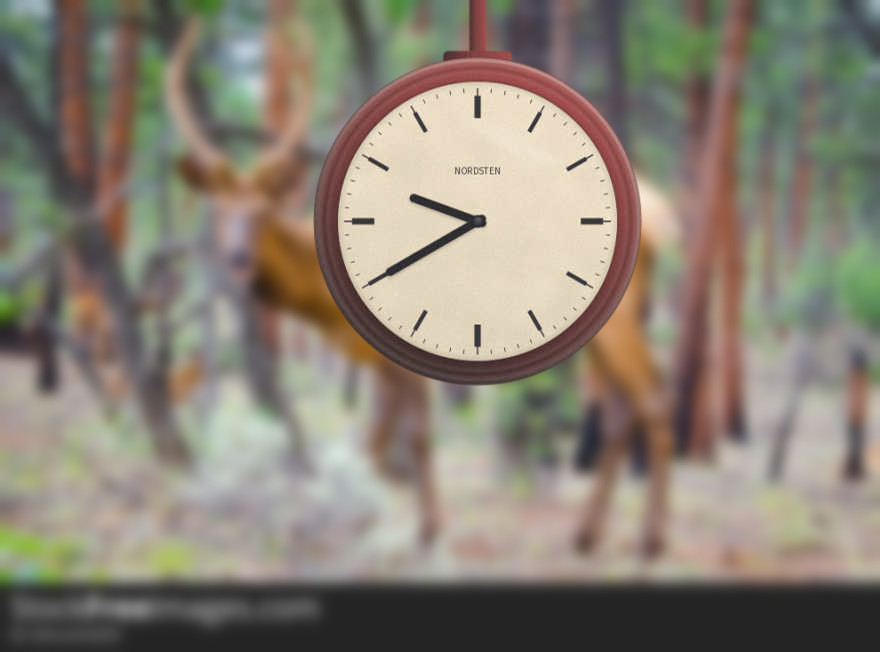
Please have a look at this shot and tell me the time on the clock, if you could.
9:40
